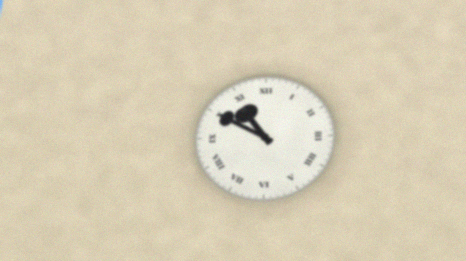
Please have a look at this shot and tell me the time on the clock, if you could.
10:50
